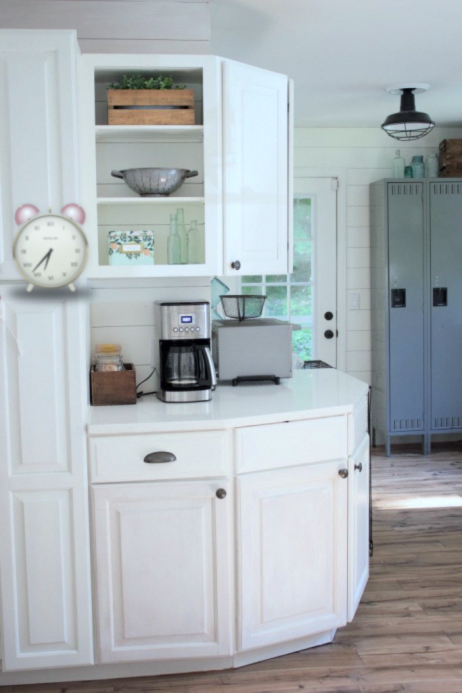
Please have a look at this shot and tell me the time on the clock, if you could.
6:37
